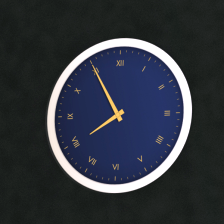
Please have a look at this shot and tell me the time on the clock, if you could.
7:55
